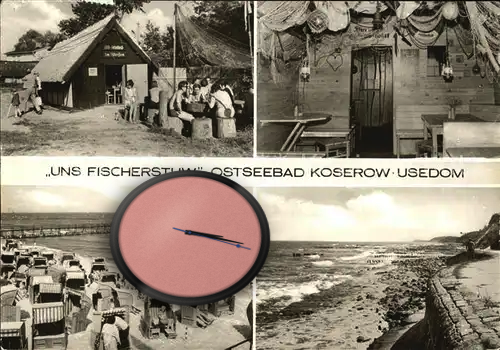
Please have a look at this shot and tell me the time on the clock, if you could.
3:17:18
